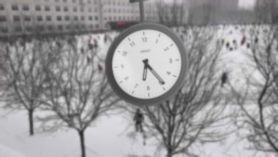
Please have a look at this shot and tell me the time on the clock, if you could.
6:24
